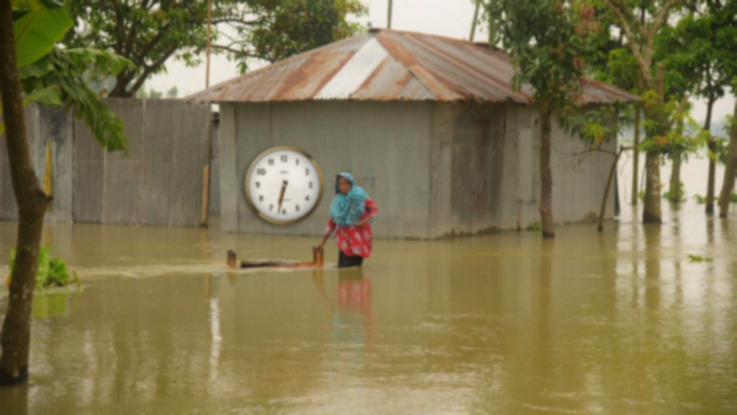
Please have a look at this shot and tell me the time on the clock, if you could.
6:32
